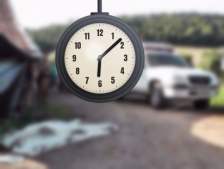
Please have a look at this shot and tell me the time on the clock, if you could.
6:08
